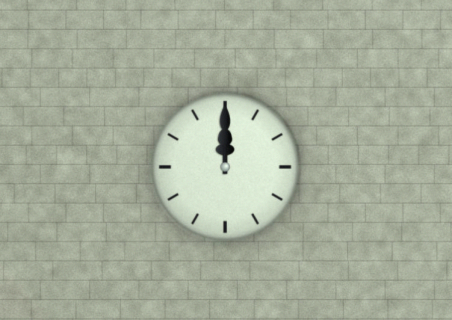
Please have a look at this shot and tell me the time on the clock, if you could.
12:00
